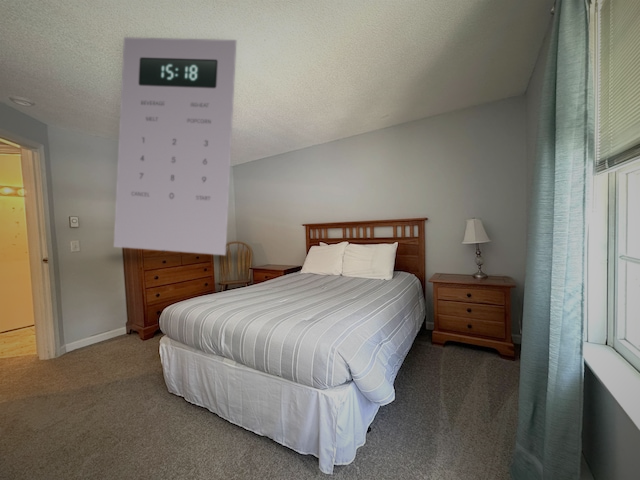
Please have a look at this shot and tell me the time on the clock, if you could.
15:18
